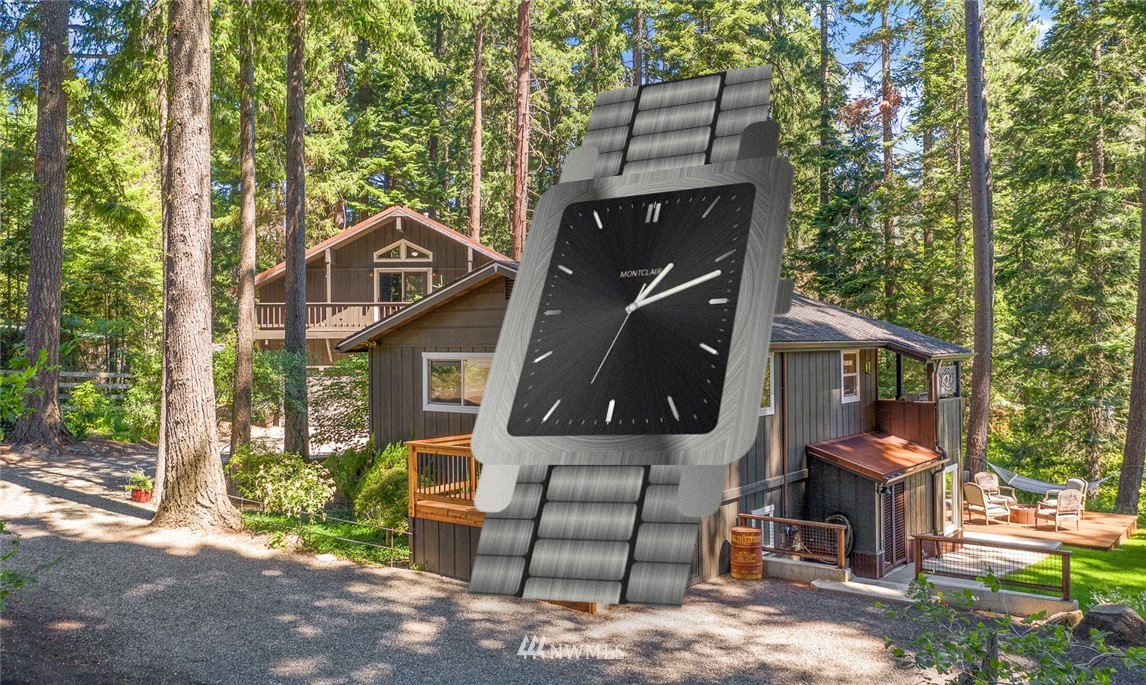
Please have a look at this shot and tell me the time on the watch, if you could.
1:11:33
